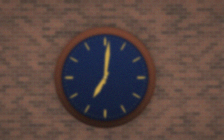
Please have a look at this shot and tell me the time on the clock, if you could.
7:01
